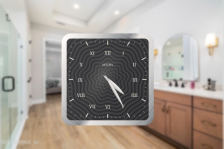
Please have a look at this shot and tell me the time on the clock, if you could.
4:25
